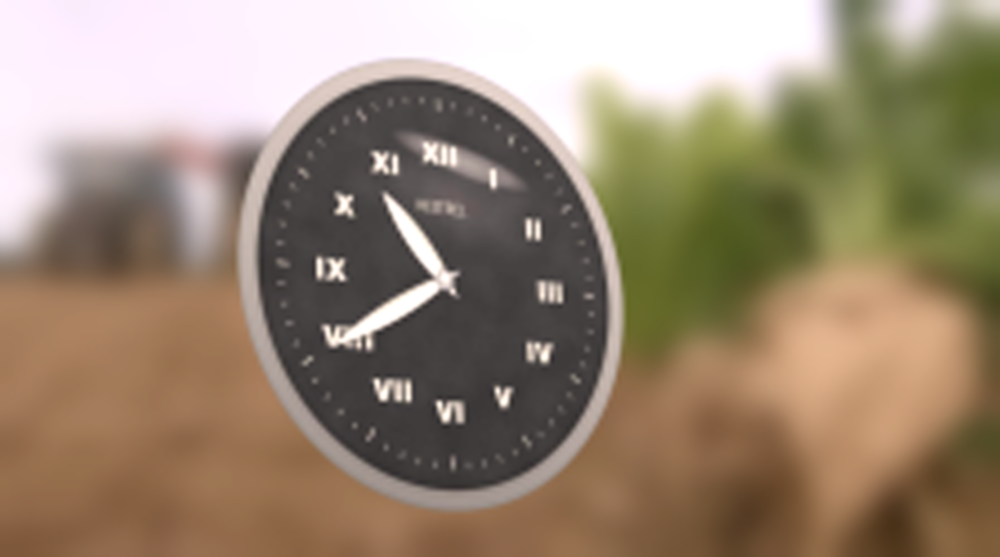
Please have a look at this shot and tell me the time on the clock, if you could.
10:40
